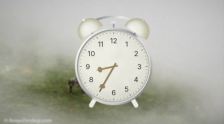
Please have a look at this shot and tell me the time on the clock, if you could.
8:35
